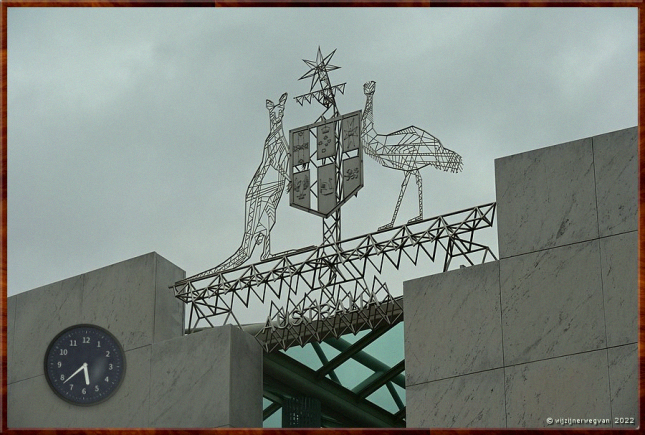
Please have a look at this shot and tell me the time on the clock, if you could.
5:38
